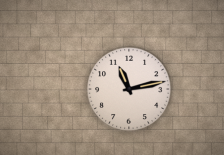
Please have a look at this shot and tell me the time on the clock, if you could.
11:13
